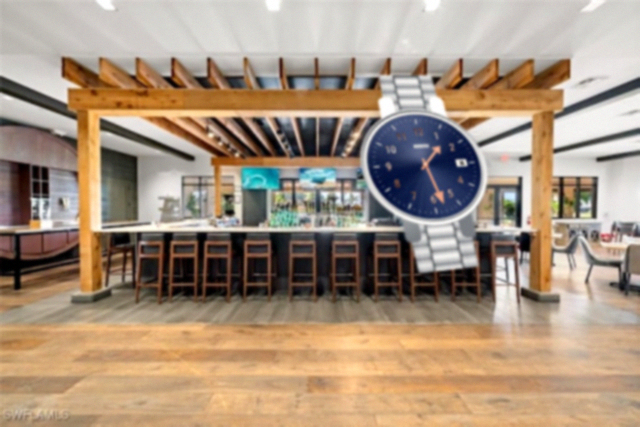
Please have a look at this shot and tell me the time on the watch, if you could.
1:28
